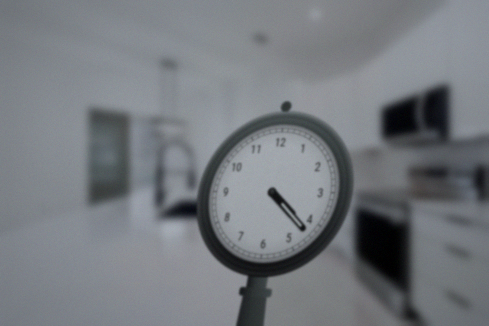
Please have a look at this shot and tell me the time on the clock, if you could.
4:22
